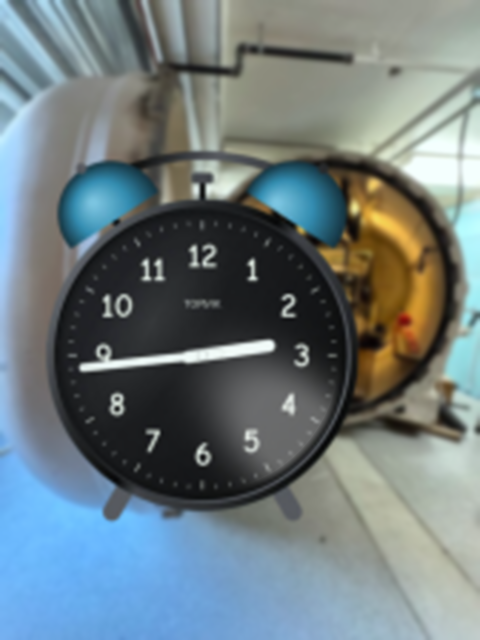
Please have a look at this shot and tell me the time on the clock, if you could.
2:44
